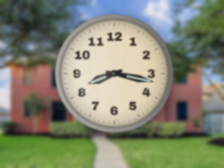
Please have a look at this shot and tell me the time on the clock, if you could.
8:17
